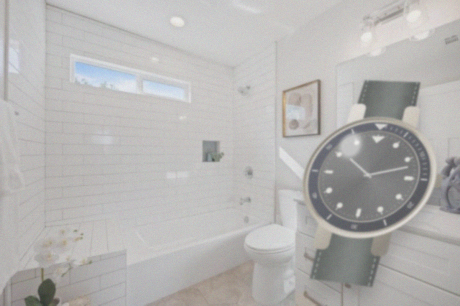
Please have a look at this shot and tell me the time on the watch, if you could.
10:12
